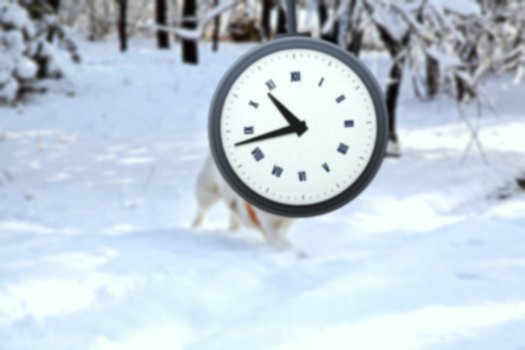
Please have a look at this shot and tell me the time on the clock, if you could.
10:43
